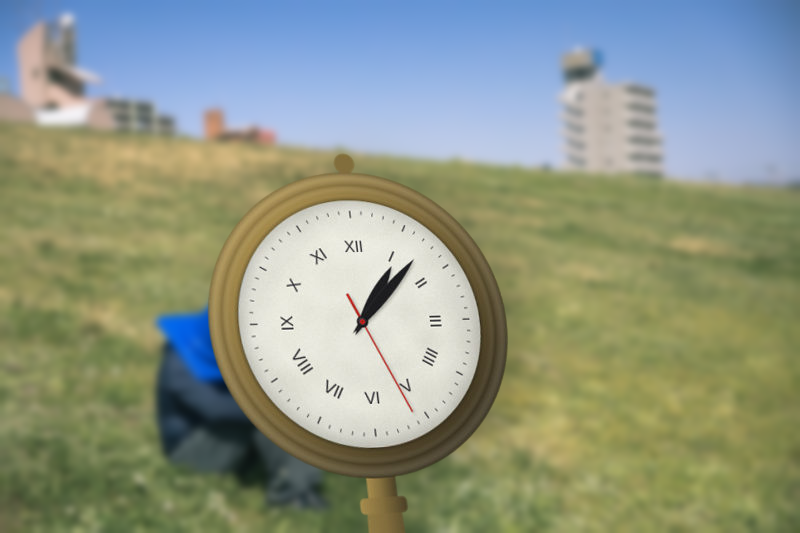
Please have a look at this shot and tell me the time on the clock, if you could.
1:07:26
